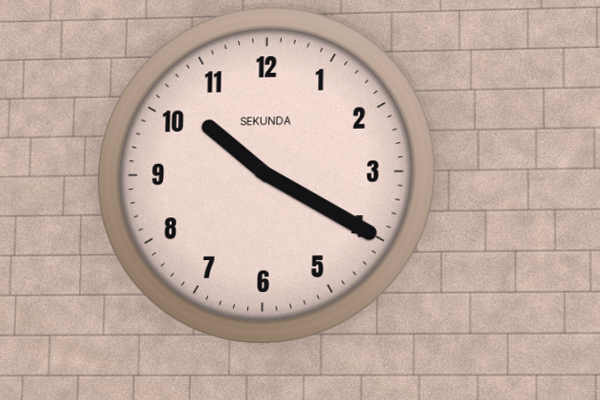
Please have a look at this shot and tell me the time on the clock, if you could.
10:20
